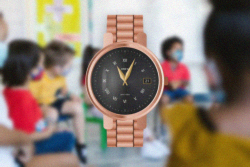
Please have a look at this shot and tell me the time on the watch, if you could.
11:04
